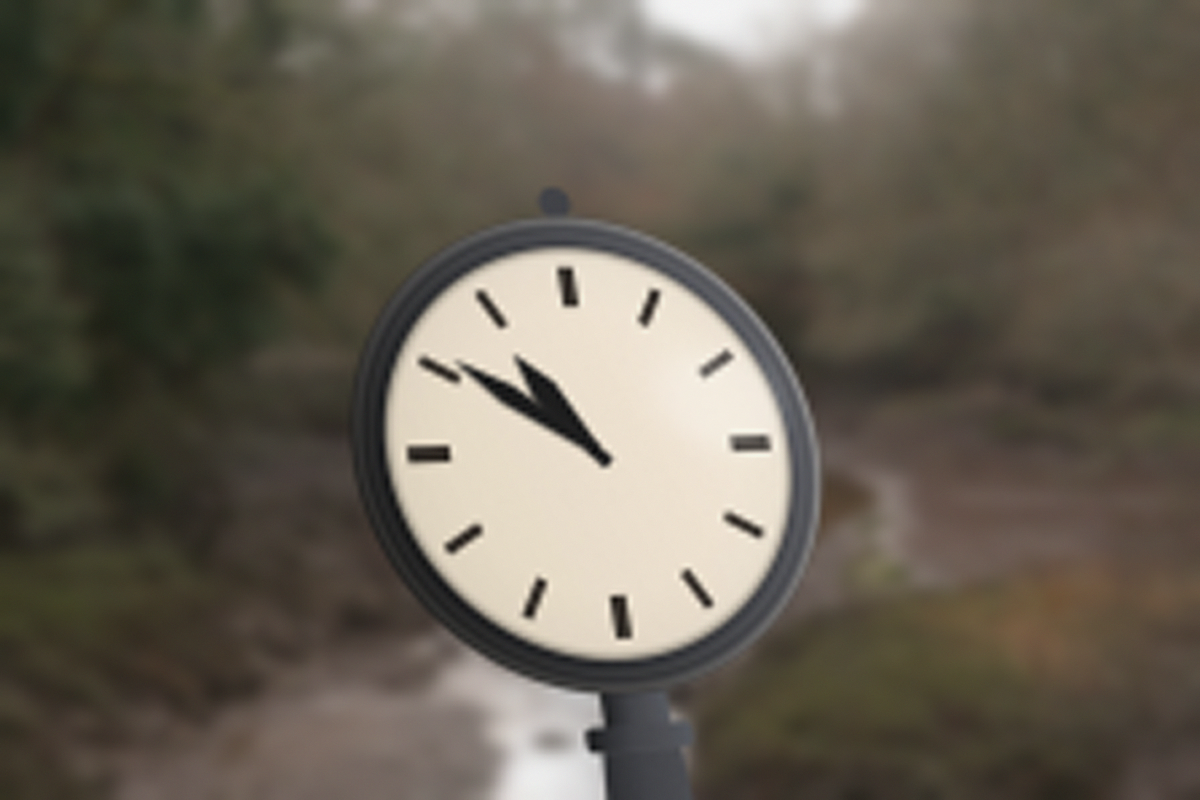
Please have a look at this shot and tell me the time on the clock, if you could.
10:51
